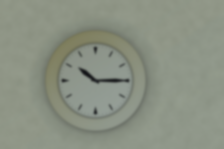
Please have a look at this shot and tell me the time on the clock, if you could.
10:15
